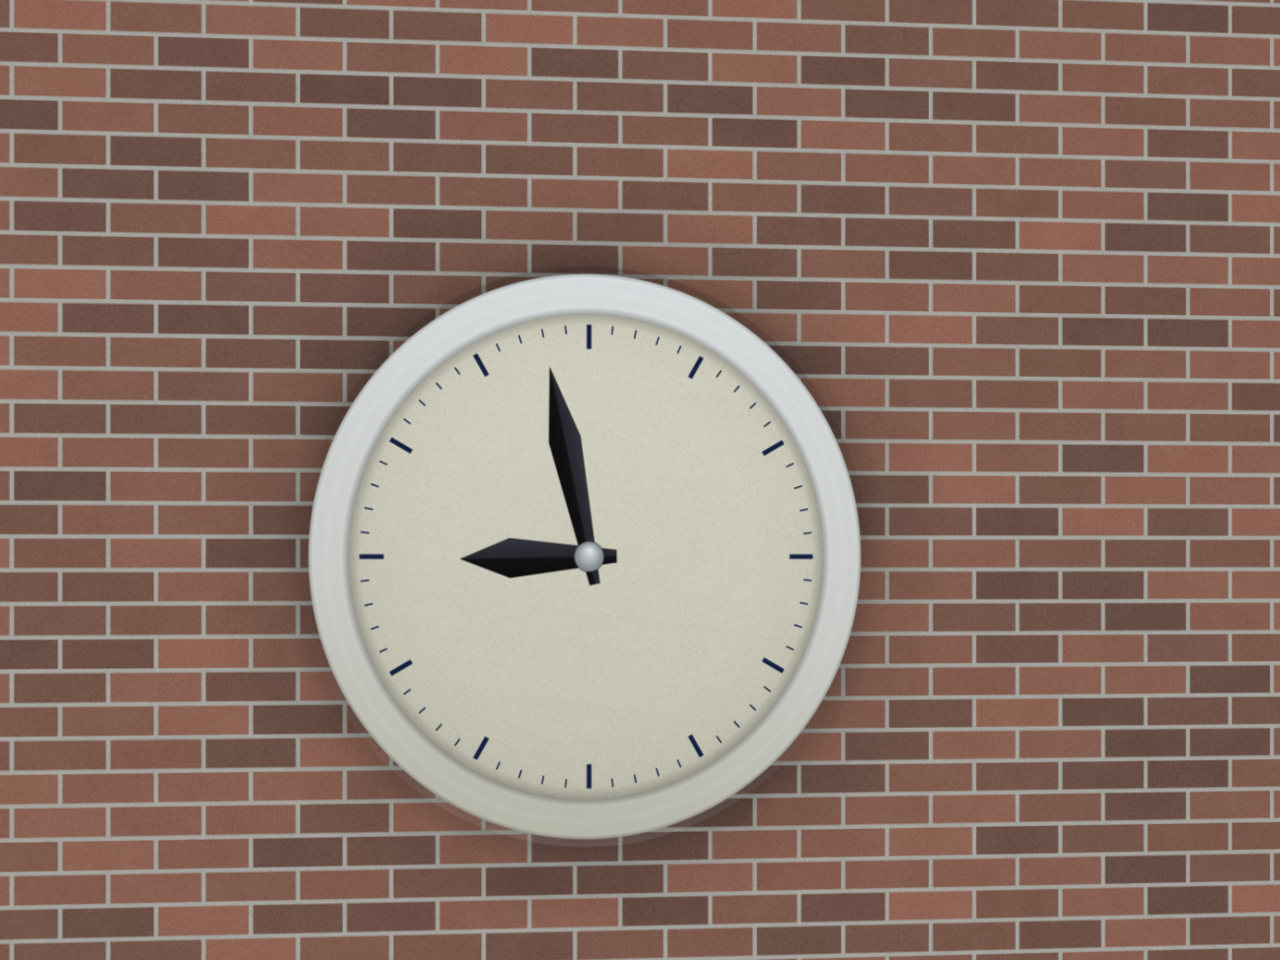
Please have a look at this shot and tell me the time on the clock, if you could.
8:58
